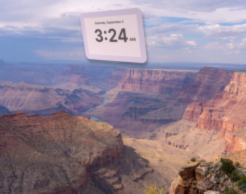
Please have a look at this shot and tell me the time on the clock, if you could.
3:24
